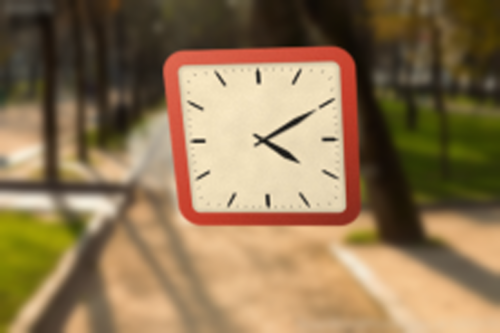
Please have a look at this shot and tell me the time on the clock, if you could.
4:10
